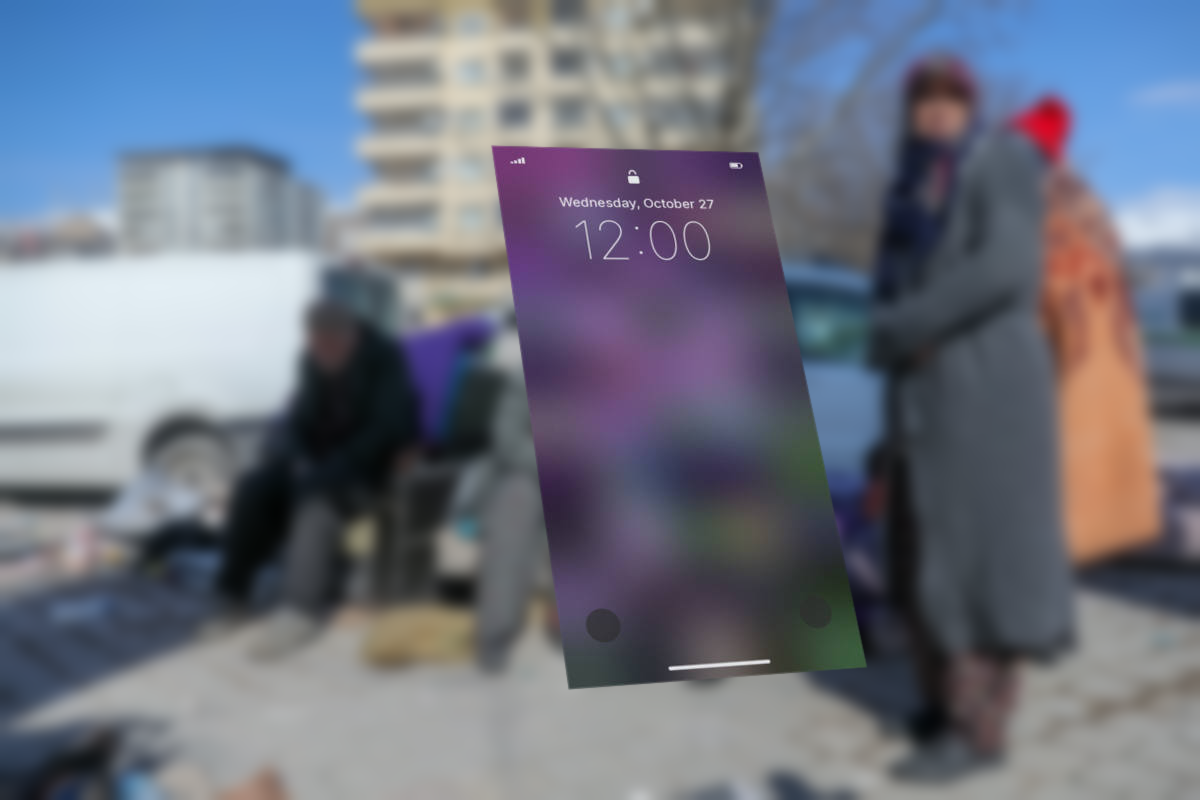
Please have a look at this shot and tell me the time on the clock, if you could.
12:00
